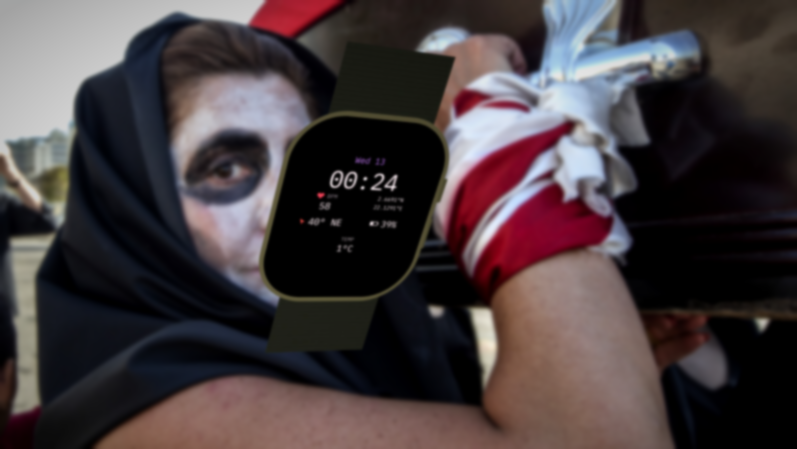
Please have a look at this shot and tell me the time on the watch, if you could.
0:24
